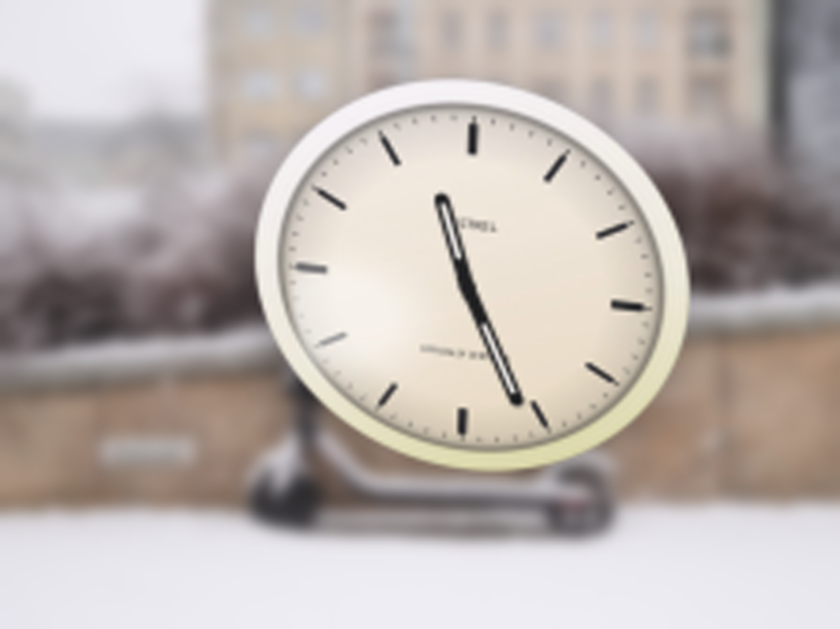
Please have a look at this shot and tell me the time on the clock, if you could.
11:26
